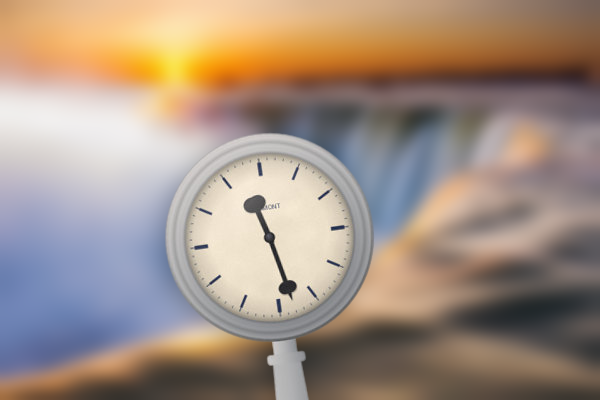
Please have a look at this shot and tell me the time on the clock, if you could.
11:28
